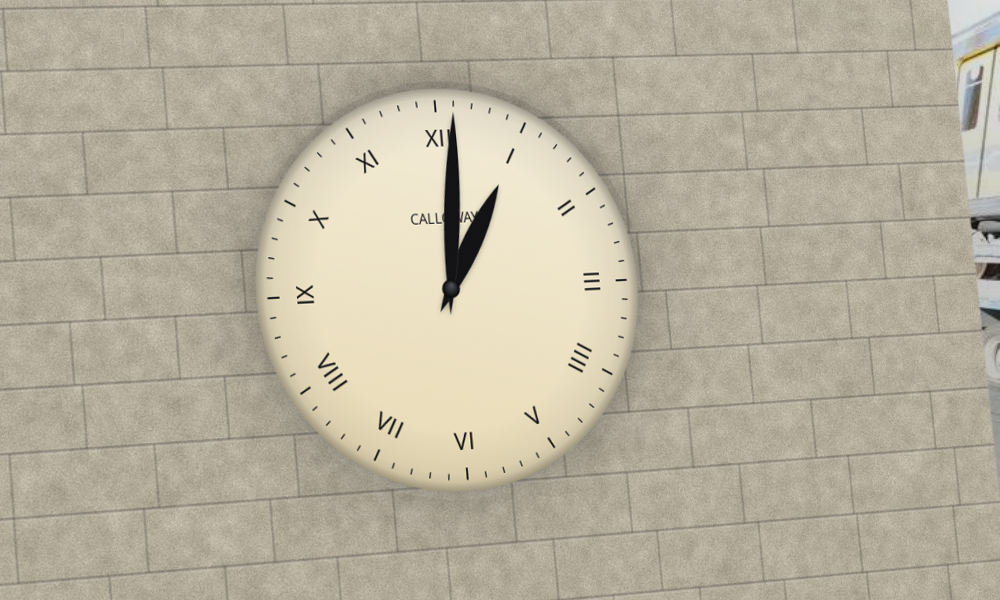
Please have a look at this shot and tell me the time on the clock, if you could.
1:01
